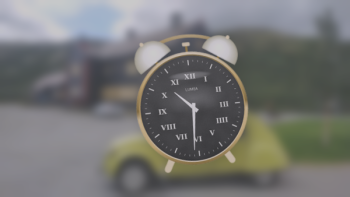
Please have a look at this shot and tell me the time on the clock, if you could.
10:31
